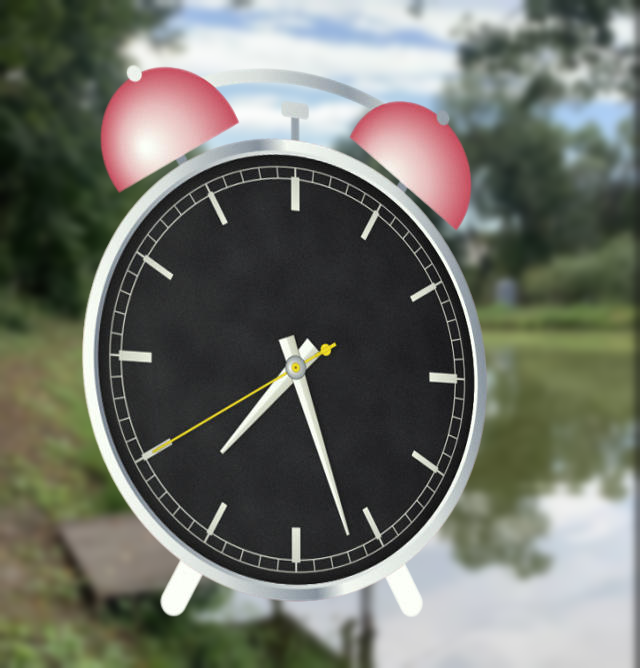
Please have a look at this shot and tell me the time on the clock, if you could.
7:26:40
